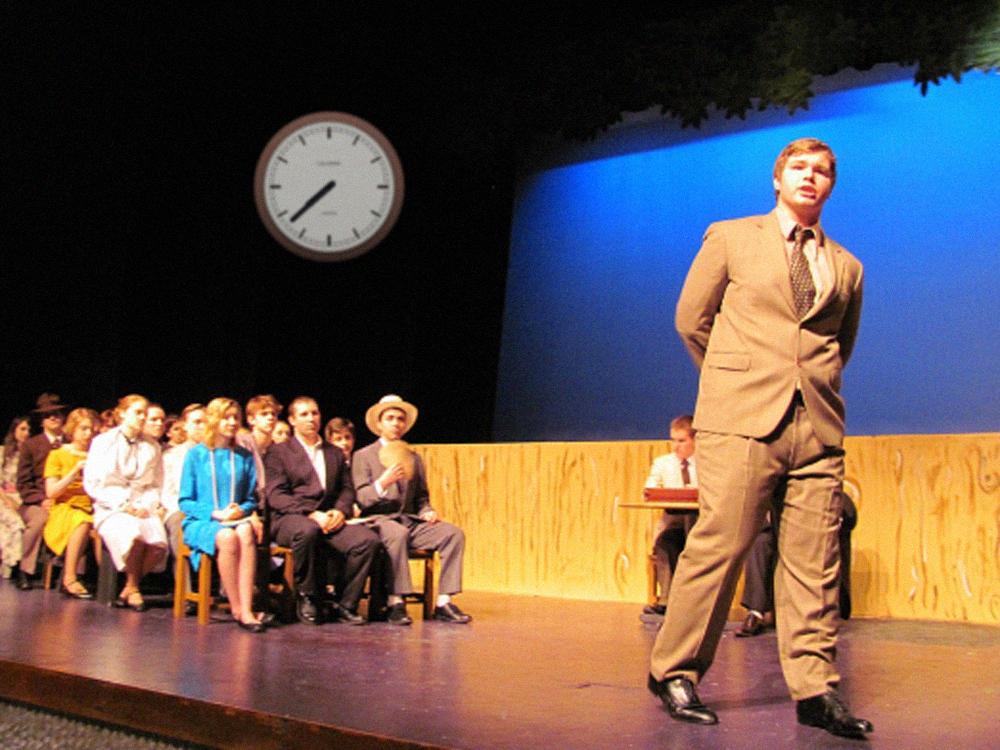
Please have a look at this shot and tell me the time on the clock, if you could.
7:38
